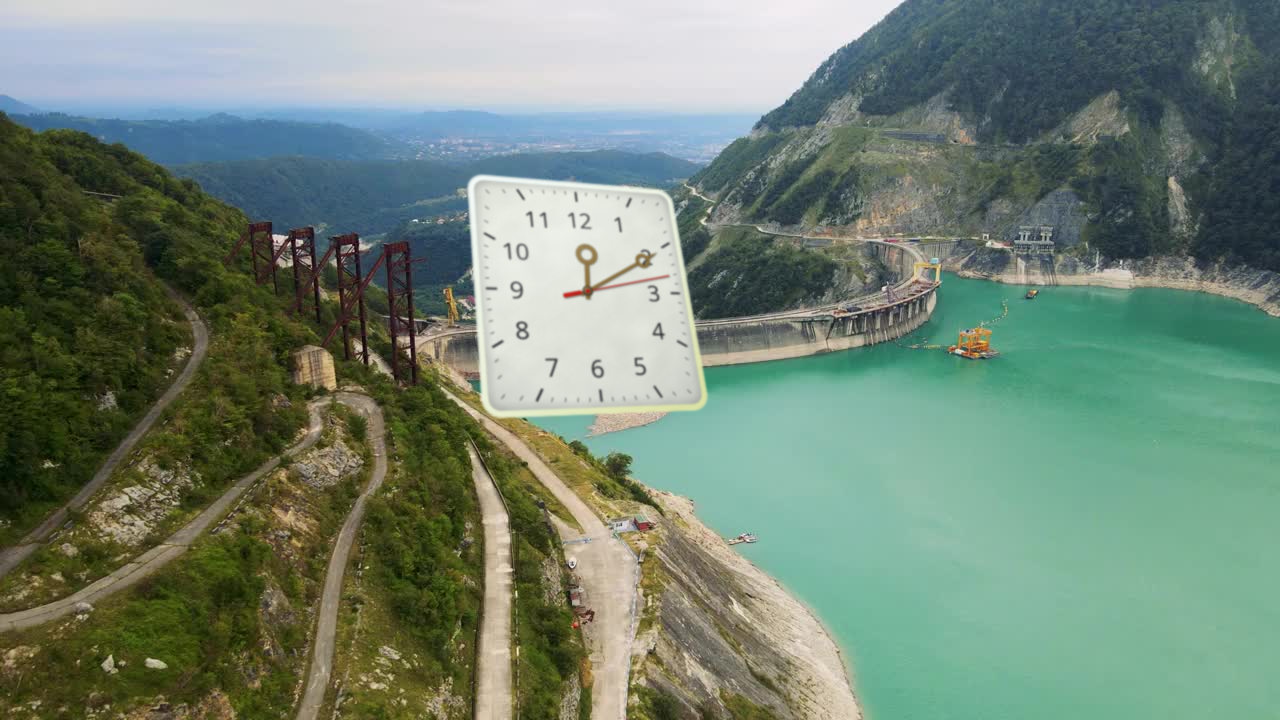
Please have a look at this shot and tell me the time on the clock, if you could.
12:10:13
